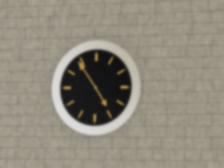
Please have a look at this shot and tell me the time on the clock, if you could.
4:54
